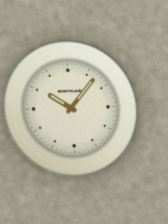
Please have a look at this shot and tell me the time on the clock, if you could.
10:07
